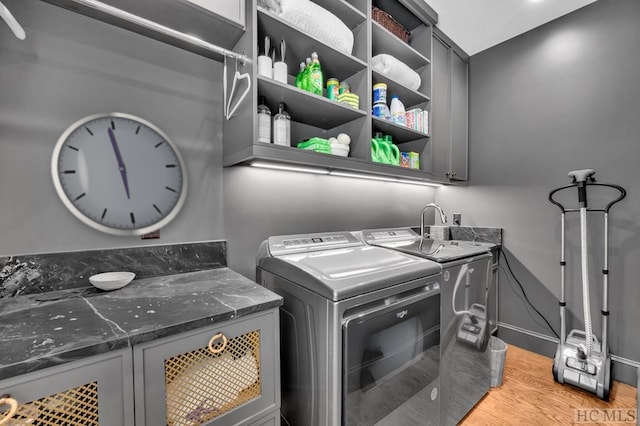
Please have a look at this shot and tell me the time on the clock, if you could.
5:59
